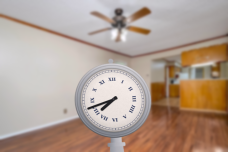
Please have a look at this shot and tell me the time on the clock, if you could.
7:42
